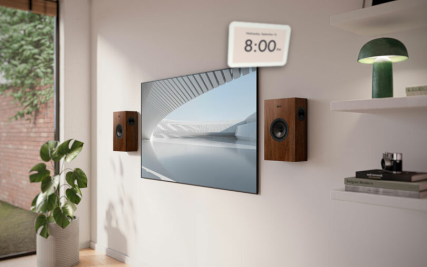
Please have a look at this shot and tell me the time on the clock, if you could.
8:00
